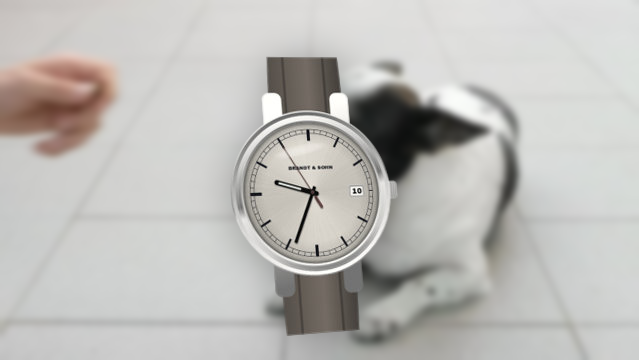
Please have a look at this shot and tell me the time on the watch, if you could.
9:33:55
